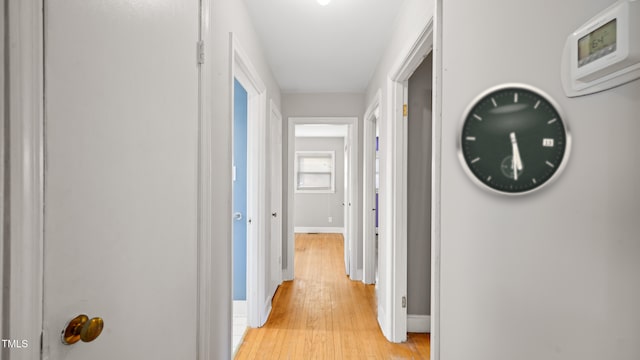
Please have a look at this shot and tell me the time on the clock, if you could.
5:29
